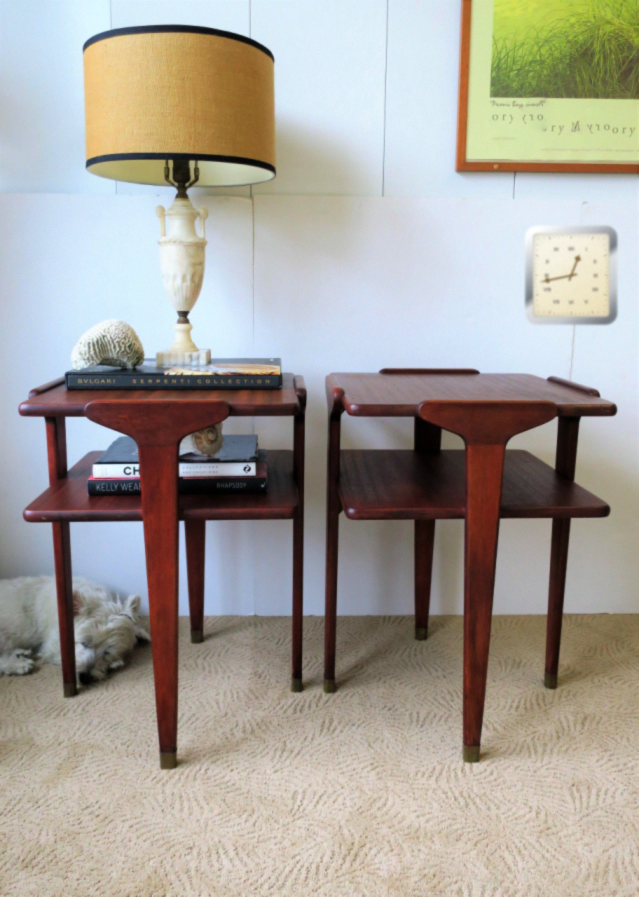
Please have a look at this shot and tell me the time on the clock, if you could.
12:43
